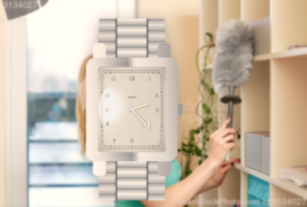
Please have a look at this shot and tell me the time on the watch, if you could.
2:23
